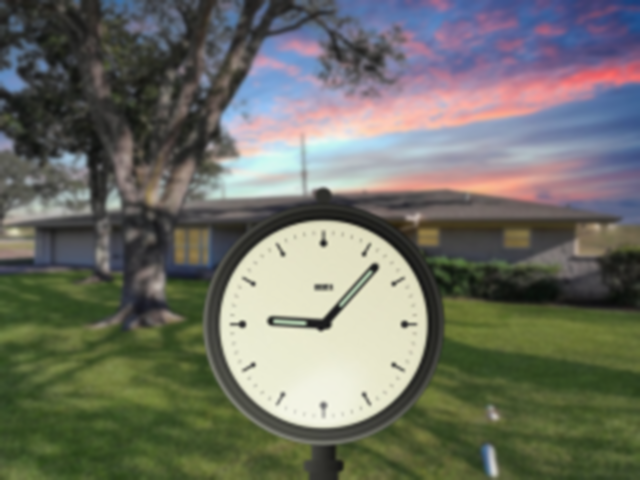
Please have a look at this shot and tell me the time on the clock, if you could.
9:07
